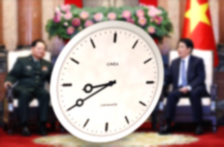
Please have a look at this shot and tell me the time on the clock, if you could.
8:40
